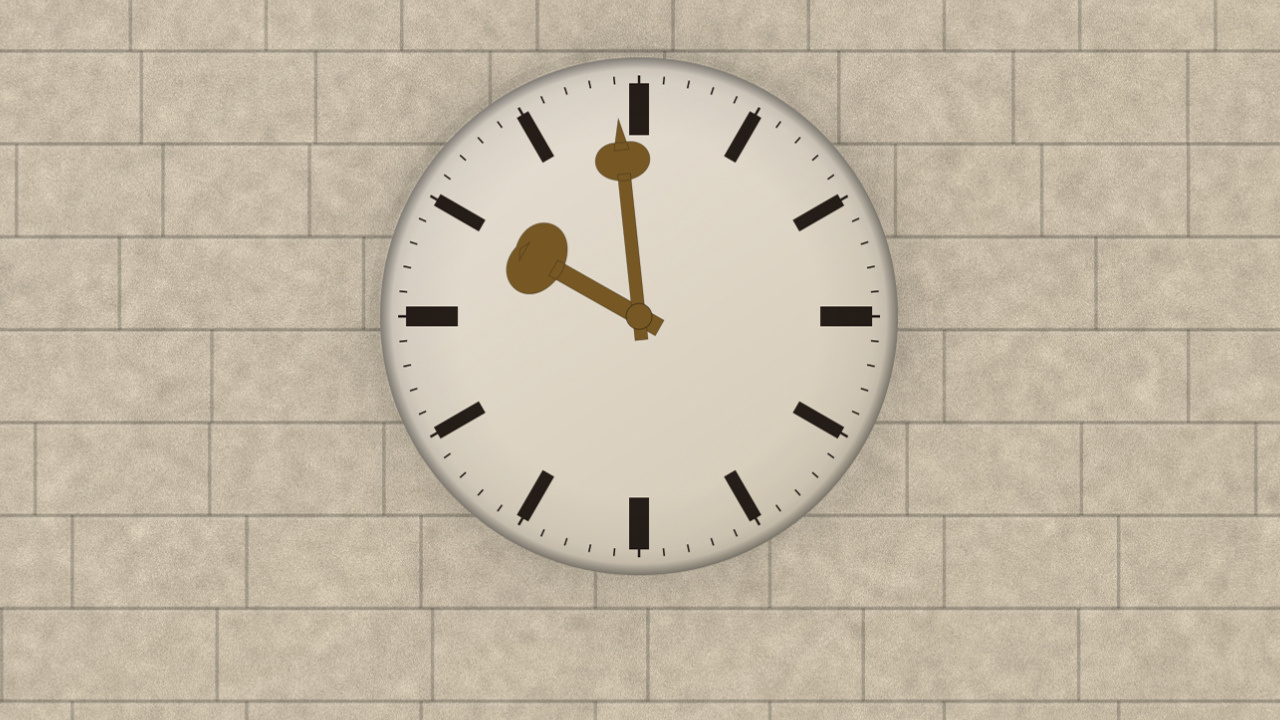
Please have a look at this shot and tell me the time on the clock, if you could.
9:59
